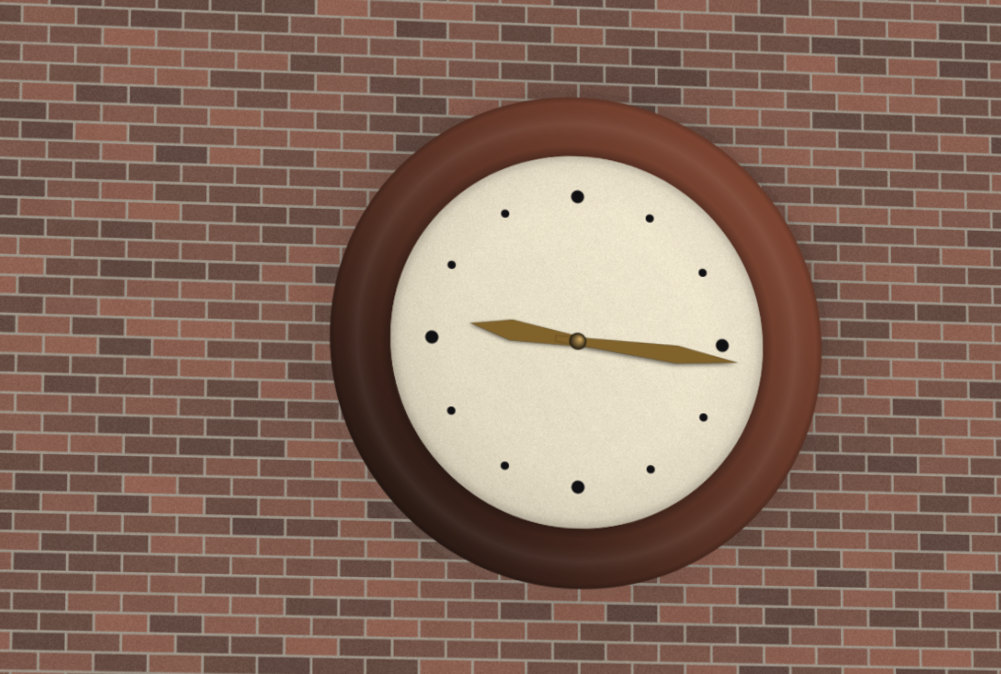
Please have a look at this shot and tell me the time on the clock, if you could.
9:16
